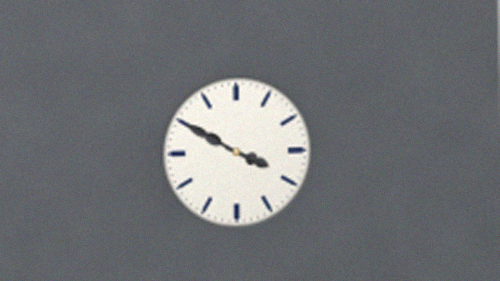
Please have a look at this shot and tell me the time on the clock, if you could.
3:50
